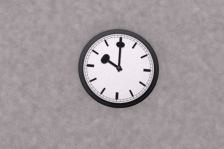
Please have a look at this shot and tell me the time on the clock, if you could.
10:00
